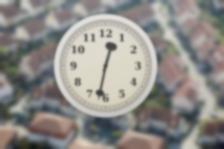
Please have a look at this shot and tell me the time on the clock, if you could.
12:32
